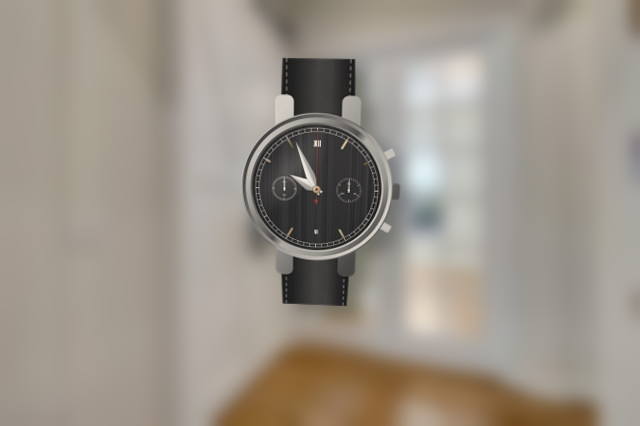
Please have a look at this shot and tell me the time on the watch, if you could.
9:56
